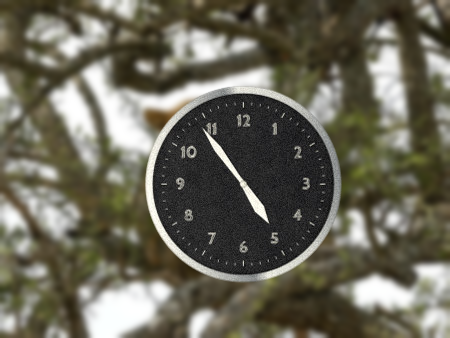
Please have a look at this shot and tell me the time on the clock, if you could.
4:54
